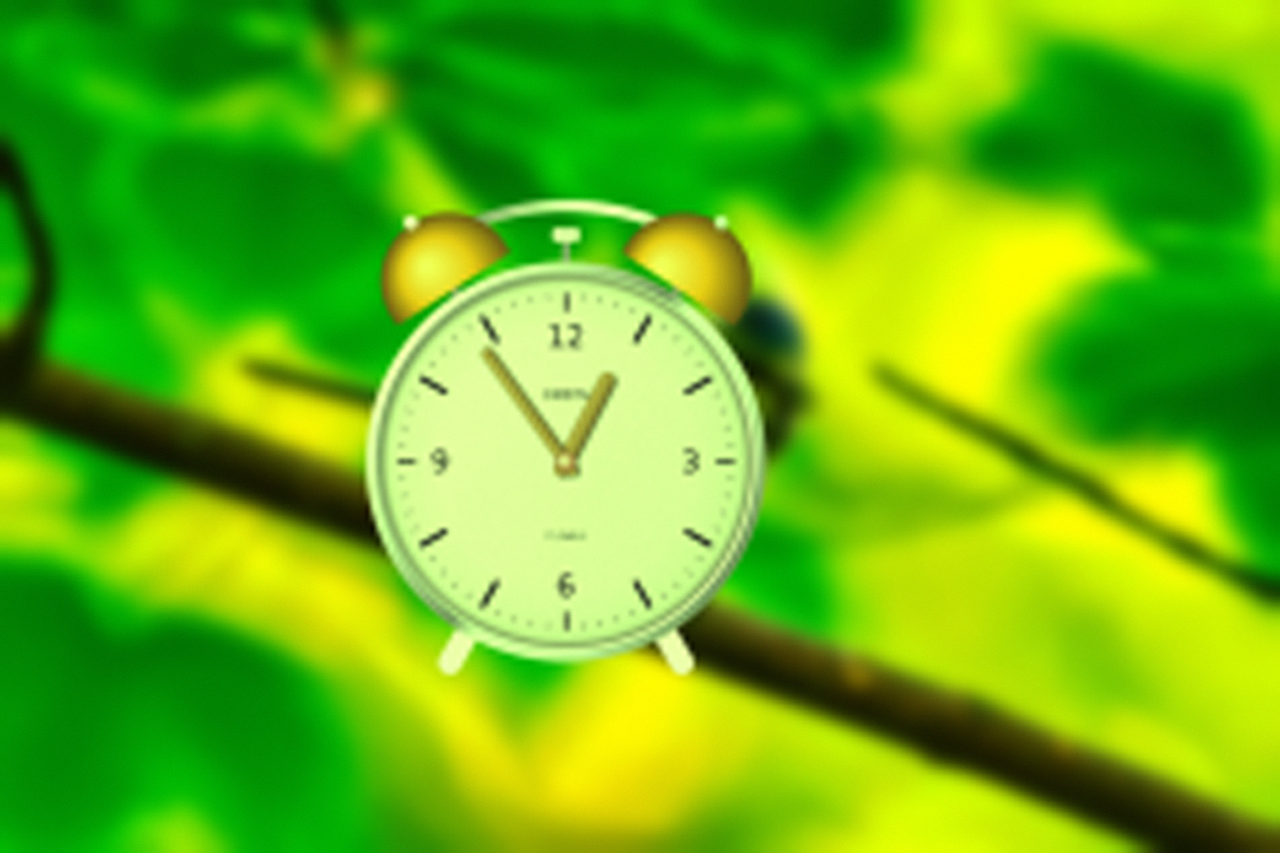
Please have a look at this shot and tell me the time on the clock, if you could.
12:54
